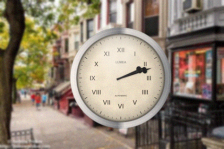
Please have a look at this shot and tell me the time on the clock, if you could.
2:12
